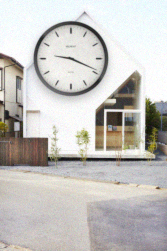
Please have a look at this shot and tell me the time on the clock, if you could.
9:19
